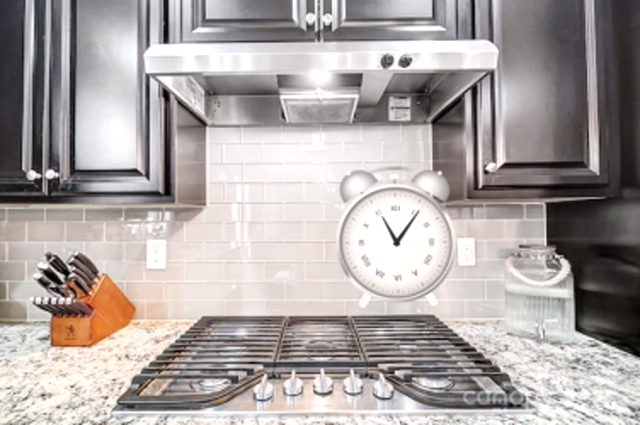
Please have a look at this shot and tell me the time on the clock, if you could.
11:06
